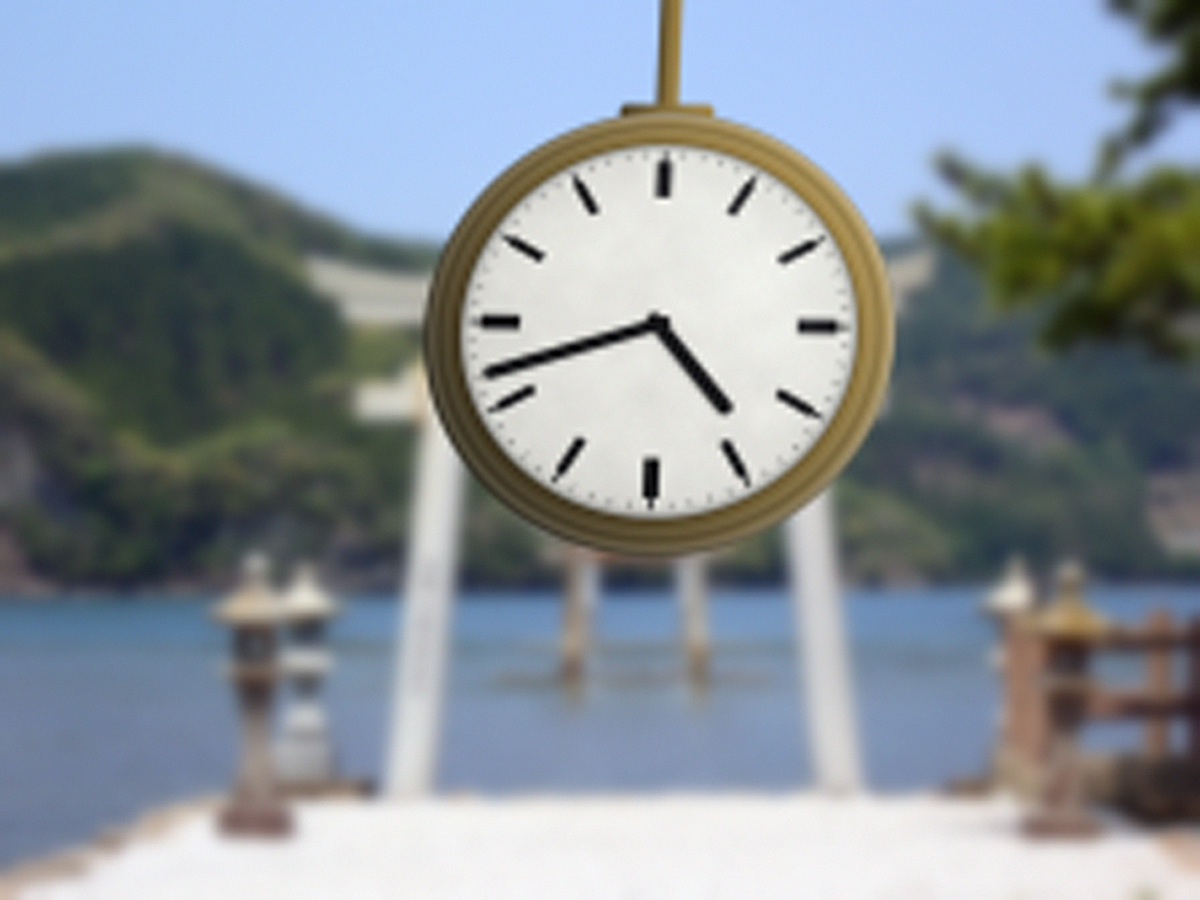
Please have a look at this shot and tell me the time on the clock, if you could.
4:42
